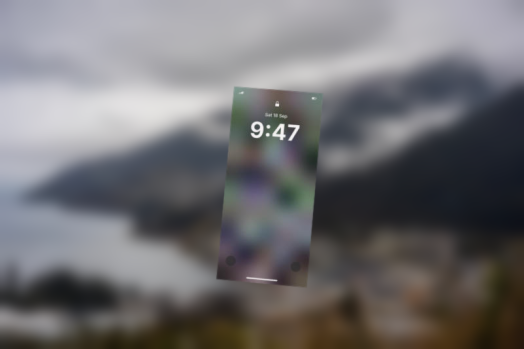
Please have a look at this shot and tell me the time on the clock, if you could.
9:47
